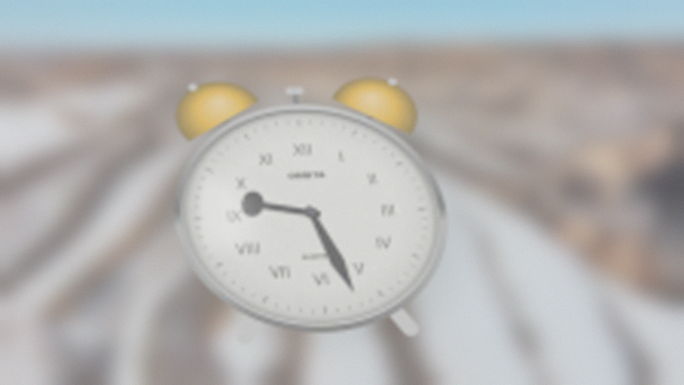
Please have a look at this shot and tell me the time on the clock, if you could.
9:27
